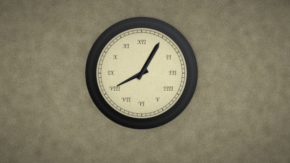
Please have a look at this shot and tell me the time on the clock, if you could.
8:05
